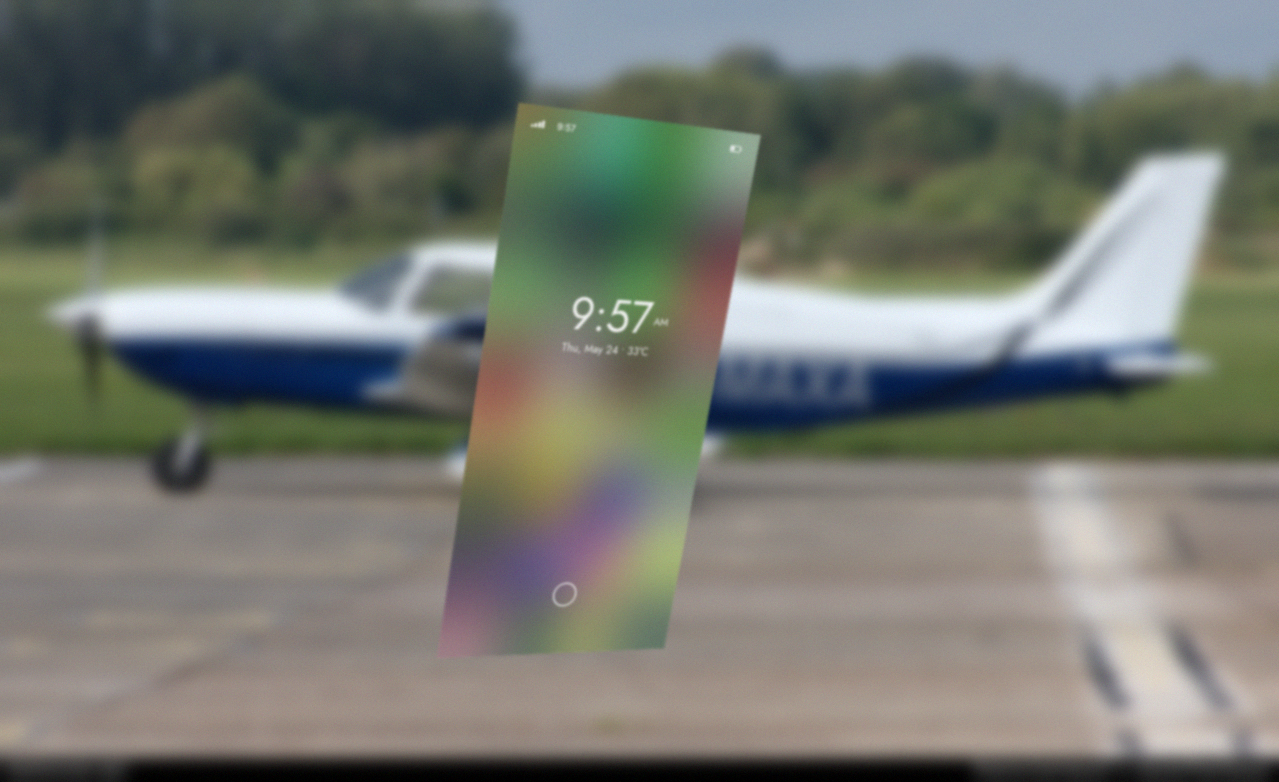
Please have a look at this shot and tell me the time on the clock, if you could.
9:57
